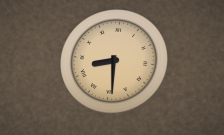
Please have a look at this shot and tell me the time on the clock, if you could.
8:29
